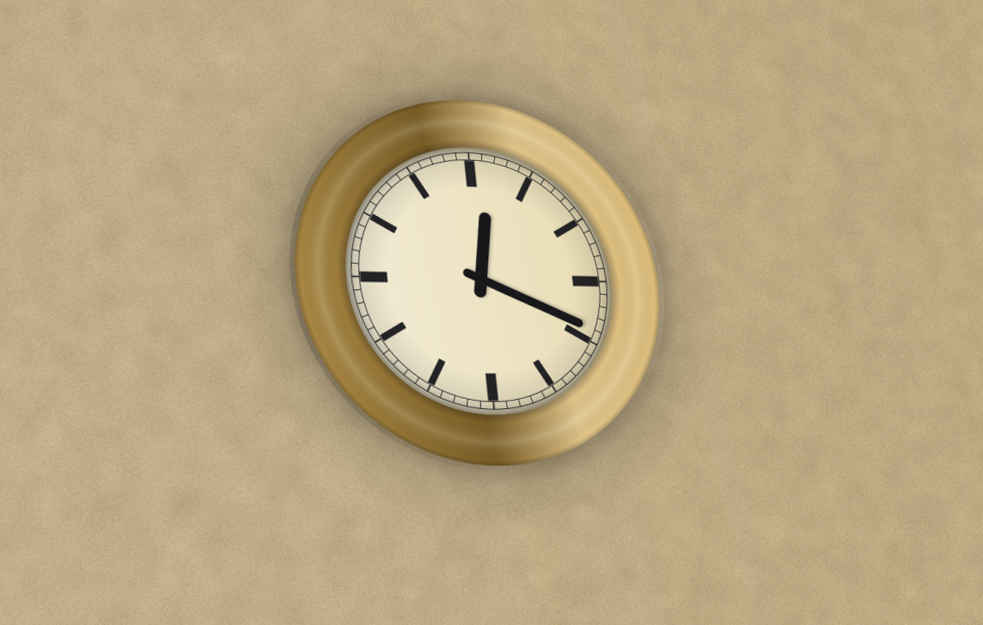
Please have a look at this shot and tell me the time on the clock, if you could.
12:19
